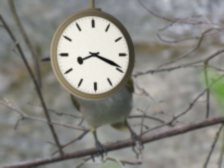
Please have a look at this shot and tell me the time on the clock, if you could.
8:19
